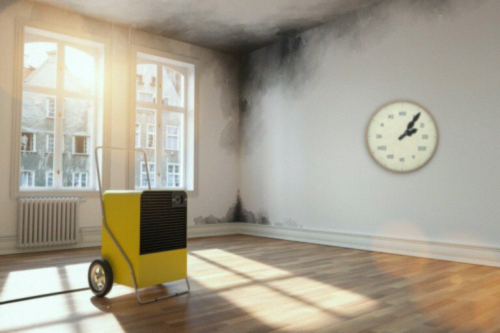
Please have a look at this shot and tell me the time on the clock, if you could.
2:06
